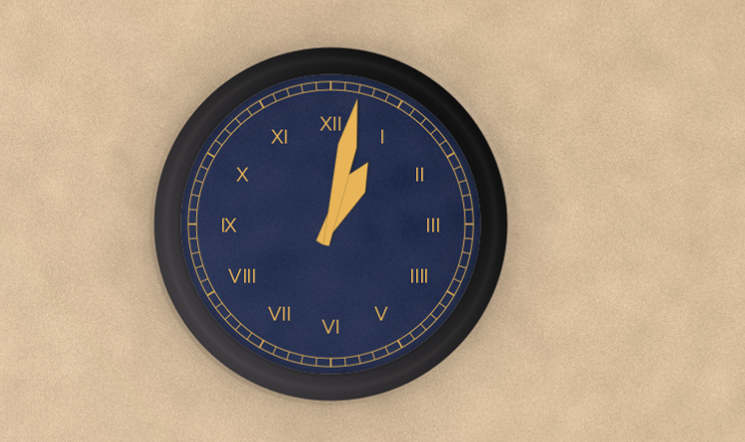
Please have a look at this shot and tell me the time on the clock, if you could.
1:02
